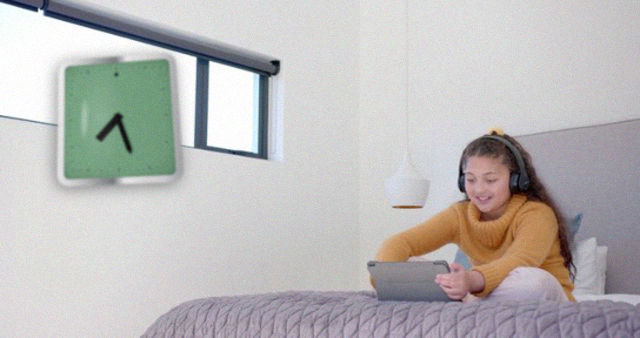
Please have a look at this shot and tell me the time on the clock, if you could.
7:27
